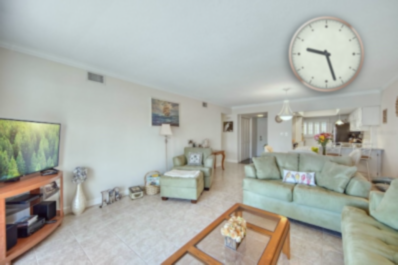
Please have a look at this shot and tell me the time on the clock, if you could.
9:27
